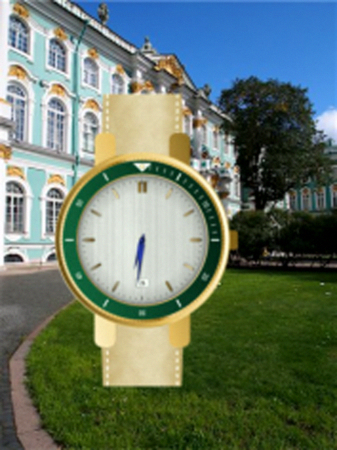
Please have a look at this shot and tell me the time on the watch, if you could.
6:31
